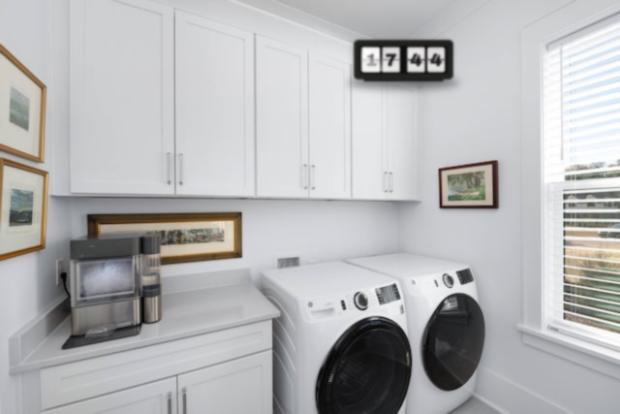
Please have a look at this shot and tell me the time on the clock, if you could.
17:44
